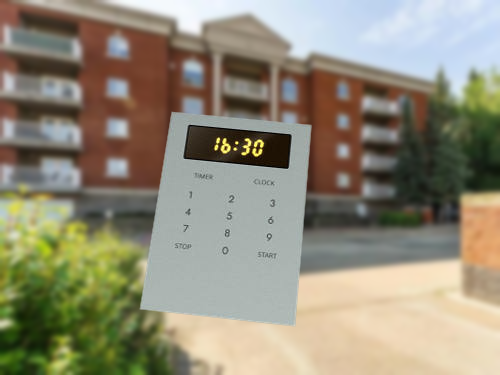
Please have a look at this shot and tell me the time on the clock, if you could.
16:30
